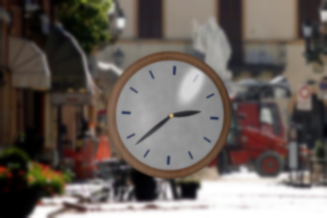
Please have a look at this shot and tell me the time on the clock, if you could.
2:38
